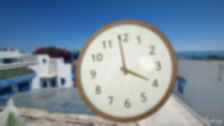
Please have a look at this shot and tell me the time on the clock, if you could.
3:59
